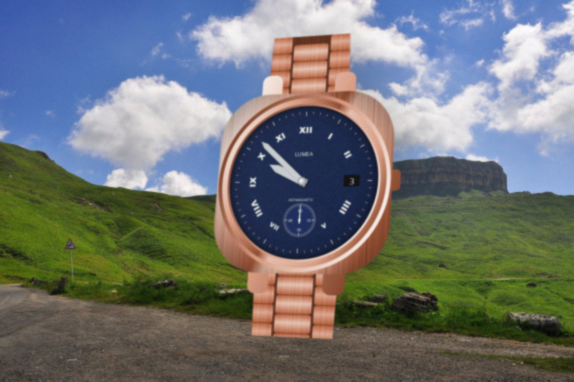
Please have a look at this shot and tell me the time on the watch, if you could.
9:52
